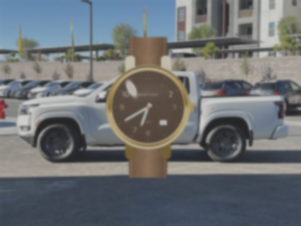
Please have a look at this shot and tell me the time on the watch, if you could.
6:40
